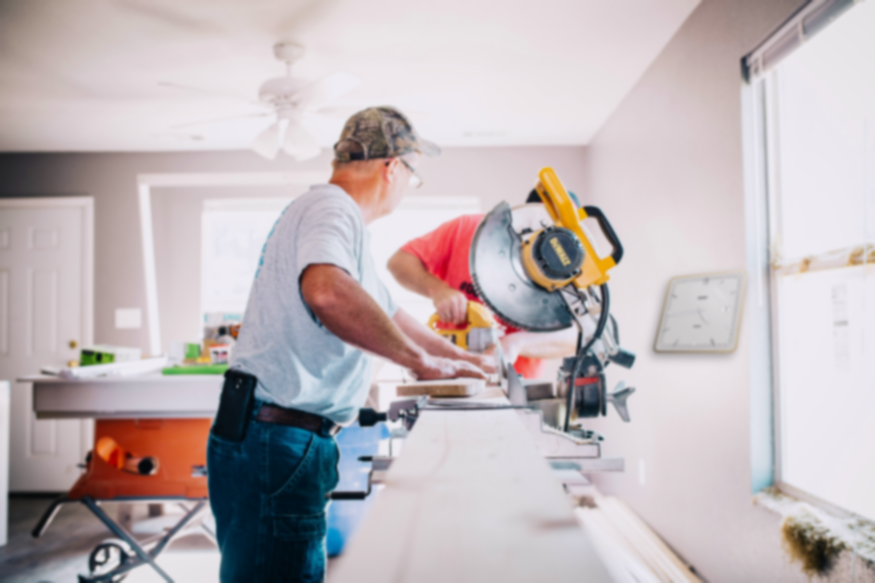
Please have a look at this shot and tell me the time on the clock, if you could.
4:44
